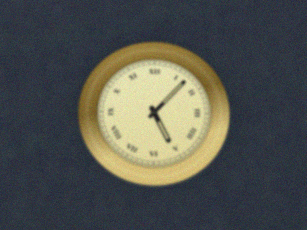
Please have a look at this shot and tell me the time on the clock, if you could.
5:07
